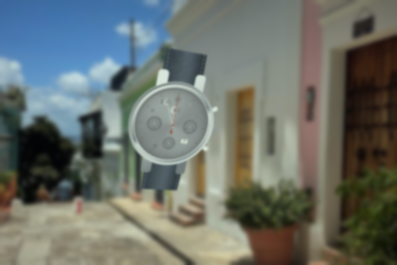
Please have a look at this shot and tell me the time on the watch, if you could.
11:56
